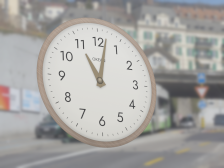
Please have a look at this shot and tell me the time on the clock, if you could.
11:02
